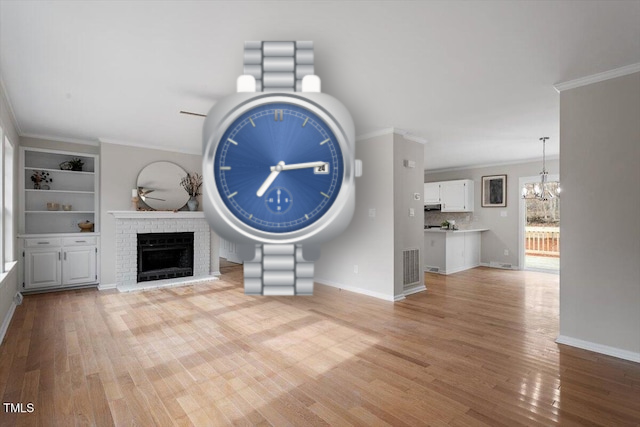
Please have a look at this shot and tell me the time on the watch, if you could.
7:14
